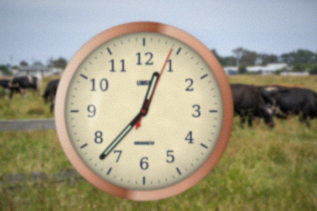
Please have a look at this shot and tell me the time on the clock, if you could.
12:37:04
